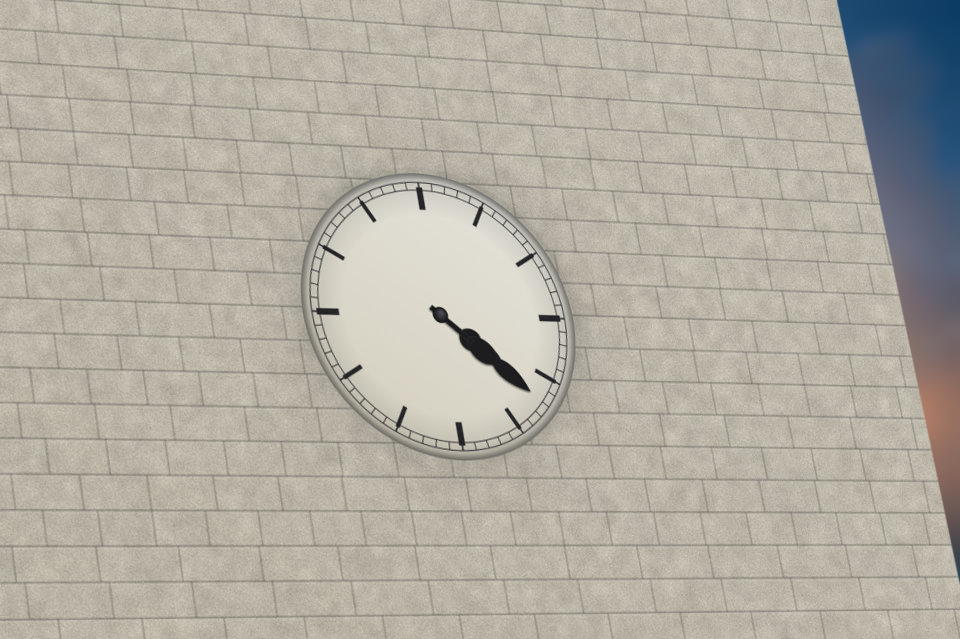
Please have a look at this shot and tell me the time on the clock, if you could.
4:22
